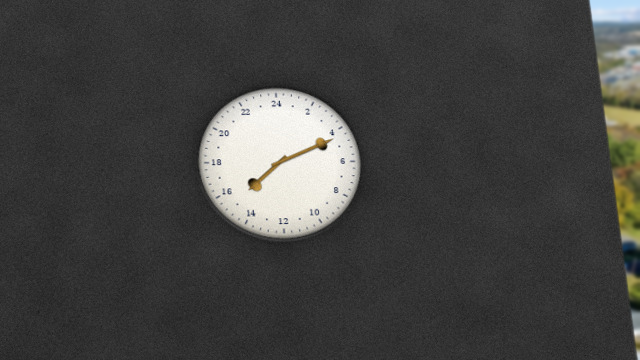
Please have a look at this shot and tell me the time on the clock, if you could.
15:11
